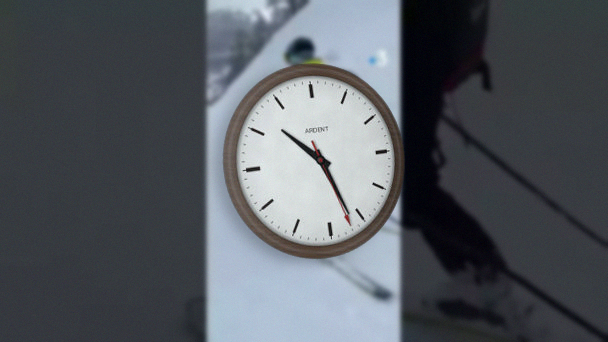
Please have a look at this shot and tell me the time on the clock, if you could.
10:26:27
